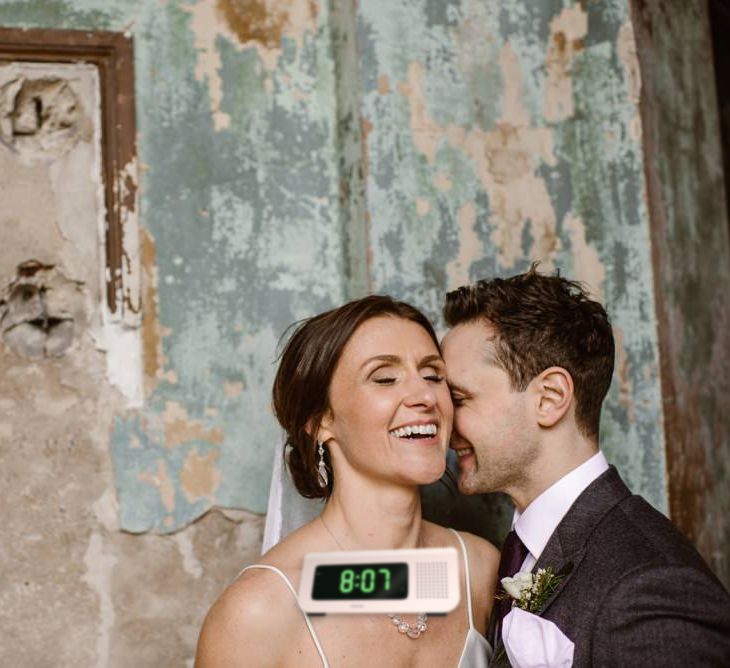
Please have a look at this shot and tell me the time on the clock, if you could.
8:07
